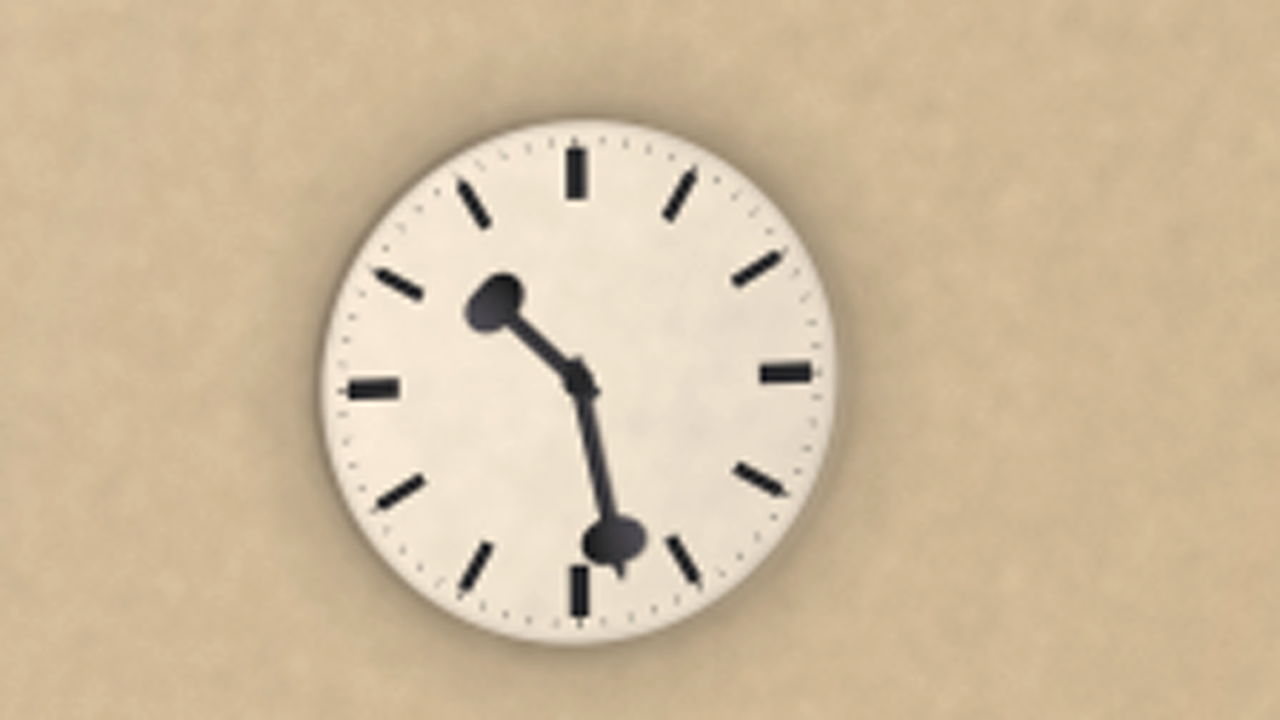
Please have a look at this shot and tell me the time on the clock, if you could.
10:28
